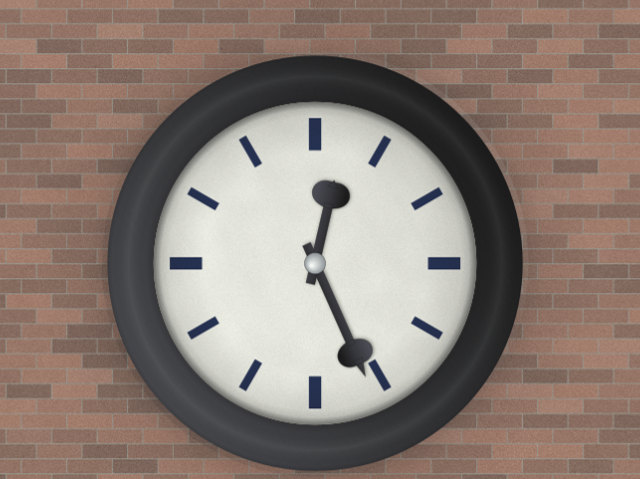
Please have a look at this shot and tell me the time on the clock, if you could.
12:26
